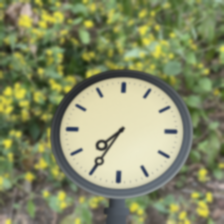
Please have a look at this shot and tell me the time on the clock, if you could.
7:35
